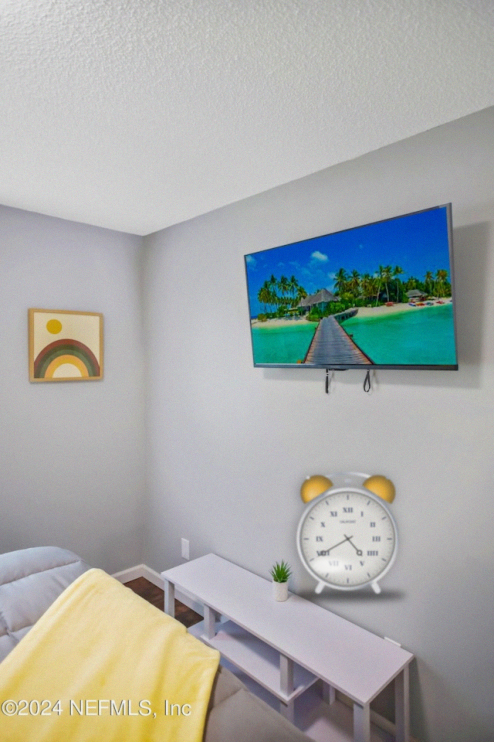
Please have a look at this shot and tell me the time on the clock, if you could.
4:40
